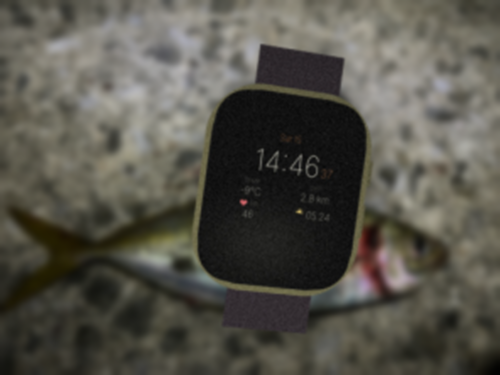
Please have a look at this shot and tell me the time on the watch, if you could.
14:46
